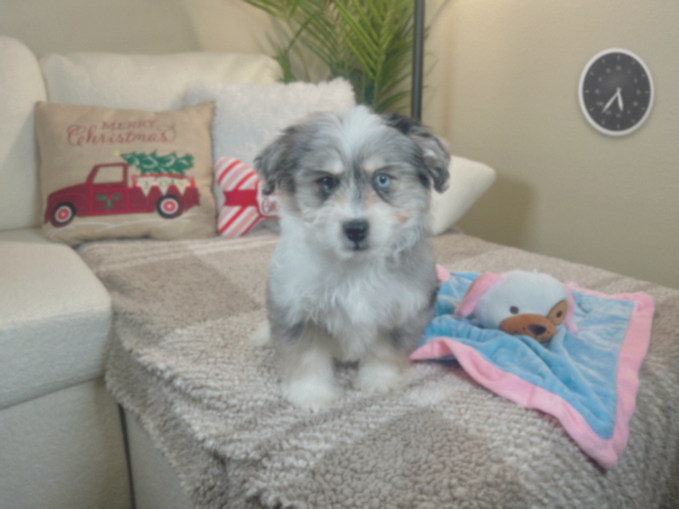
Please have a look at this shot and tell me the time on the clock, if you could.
5:37
